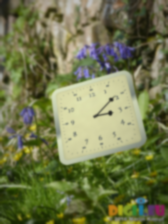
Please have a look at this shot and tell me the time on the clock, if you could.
3:09
